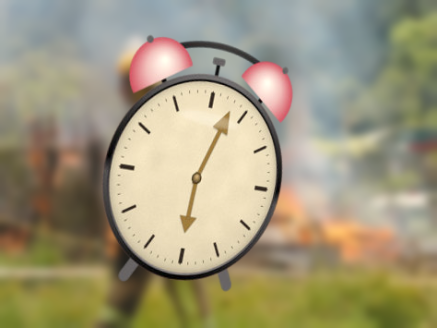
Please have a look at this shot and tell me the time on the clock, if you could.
6:03
